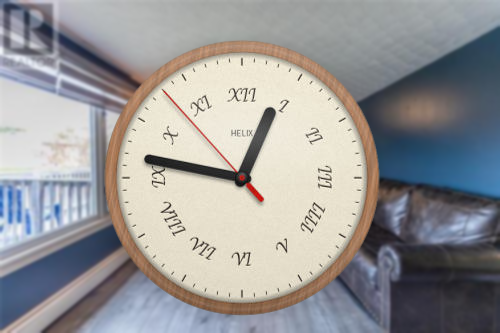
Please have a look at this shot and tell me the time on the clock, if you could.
12:46:53
